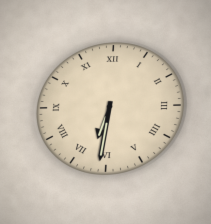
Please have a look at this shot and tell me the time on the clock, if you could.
6:31
